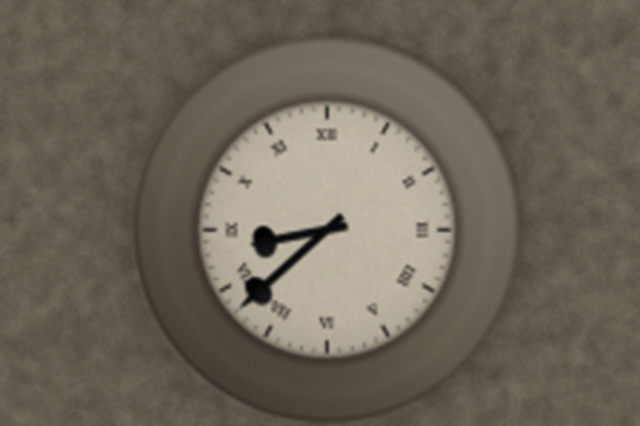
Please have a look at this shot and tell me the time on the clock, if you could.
8:38
